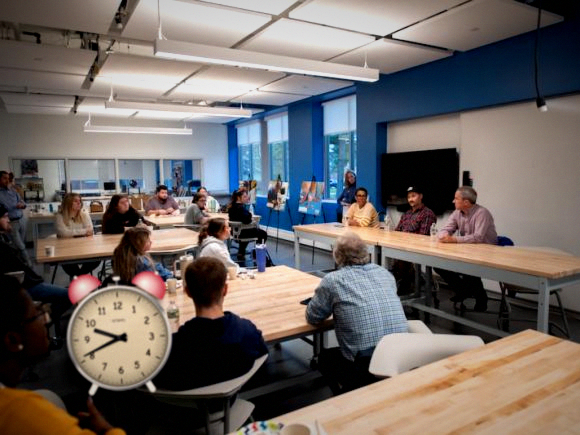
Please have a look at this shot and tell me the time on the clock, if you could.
9:41
